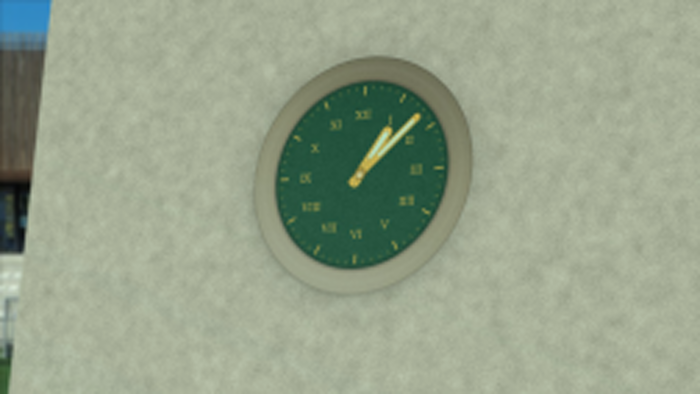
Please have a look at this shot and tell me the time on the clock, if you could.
1:08
